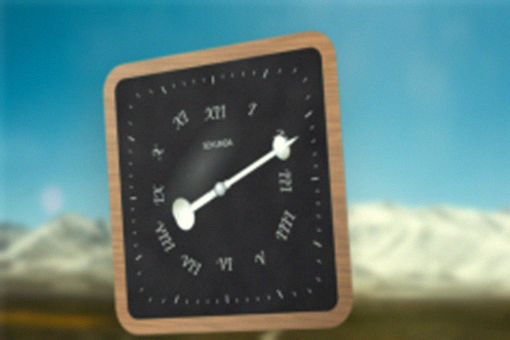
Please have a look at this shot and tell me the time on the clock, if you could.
8:11
